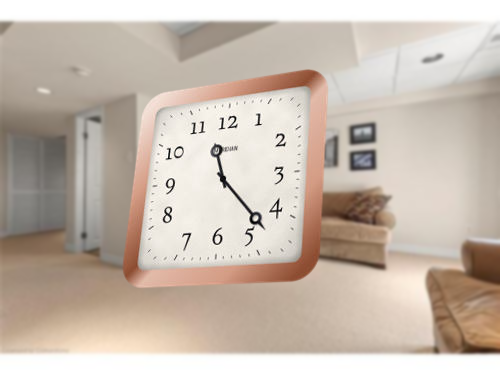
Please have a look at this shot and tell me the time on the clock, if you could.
11:23
